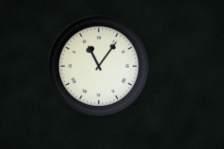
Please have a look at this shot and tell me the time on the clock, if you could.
11:06
